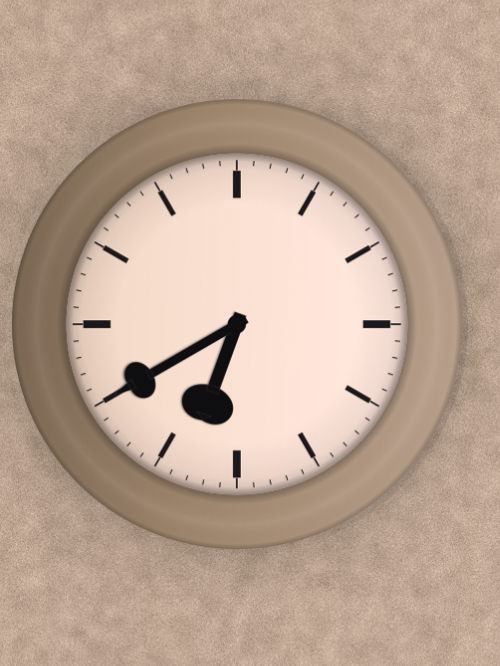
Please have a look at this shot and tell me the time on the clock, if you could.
6:40
